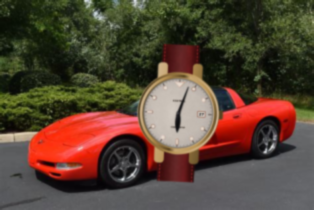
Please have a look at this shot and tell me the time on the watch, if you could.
6:03
